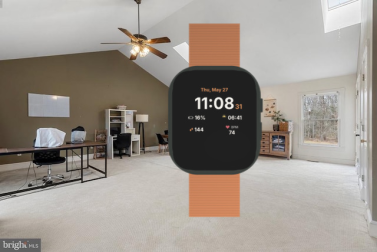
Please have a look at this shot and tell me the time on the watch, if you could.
11:08
